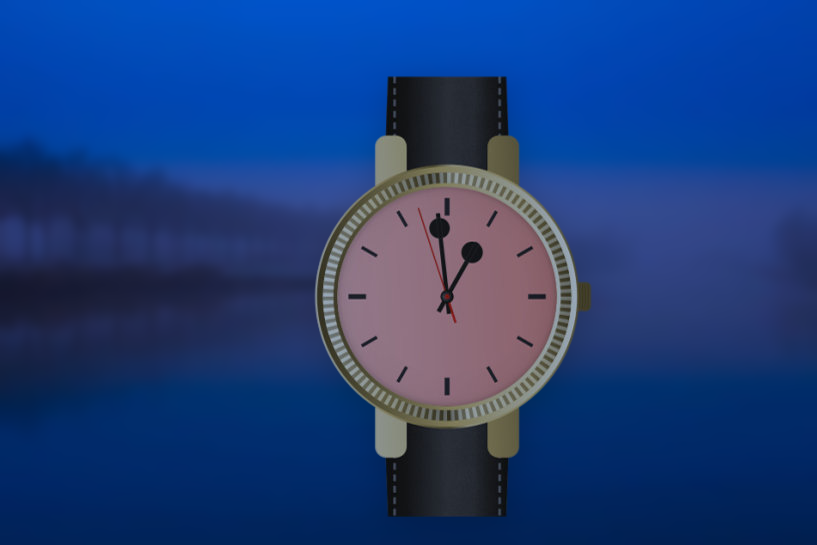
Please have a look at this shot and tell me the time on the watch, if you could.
12:58:57
